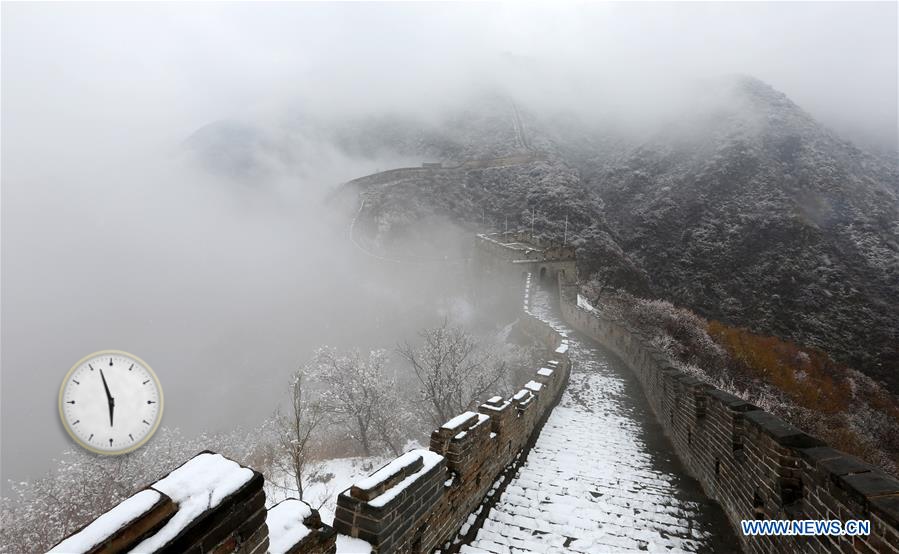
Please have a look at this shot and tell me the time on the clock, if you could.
5:57
